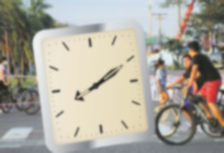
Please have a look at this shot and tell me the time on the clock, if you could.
8:10
